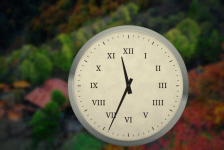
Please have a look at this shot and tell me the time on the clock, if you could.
11:34
